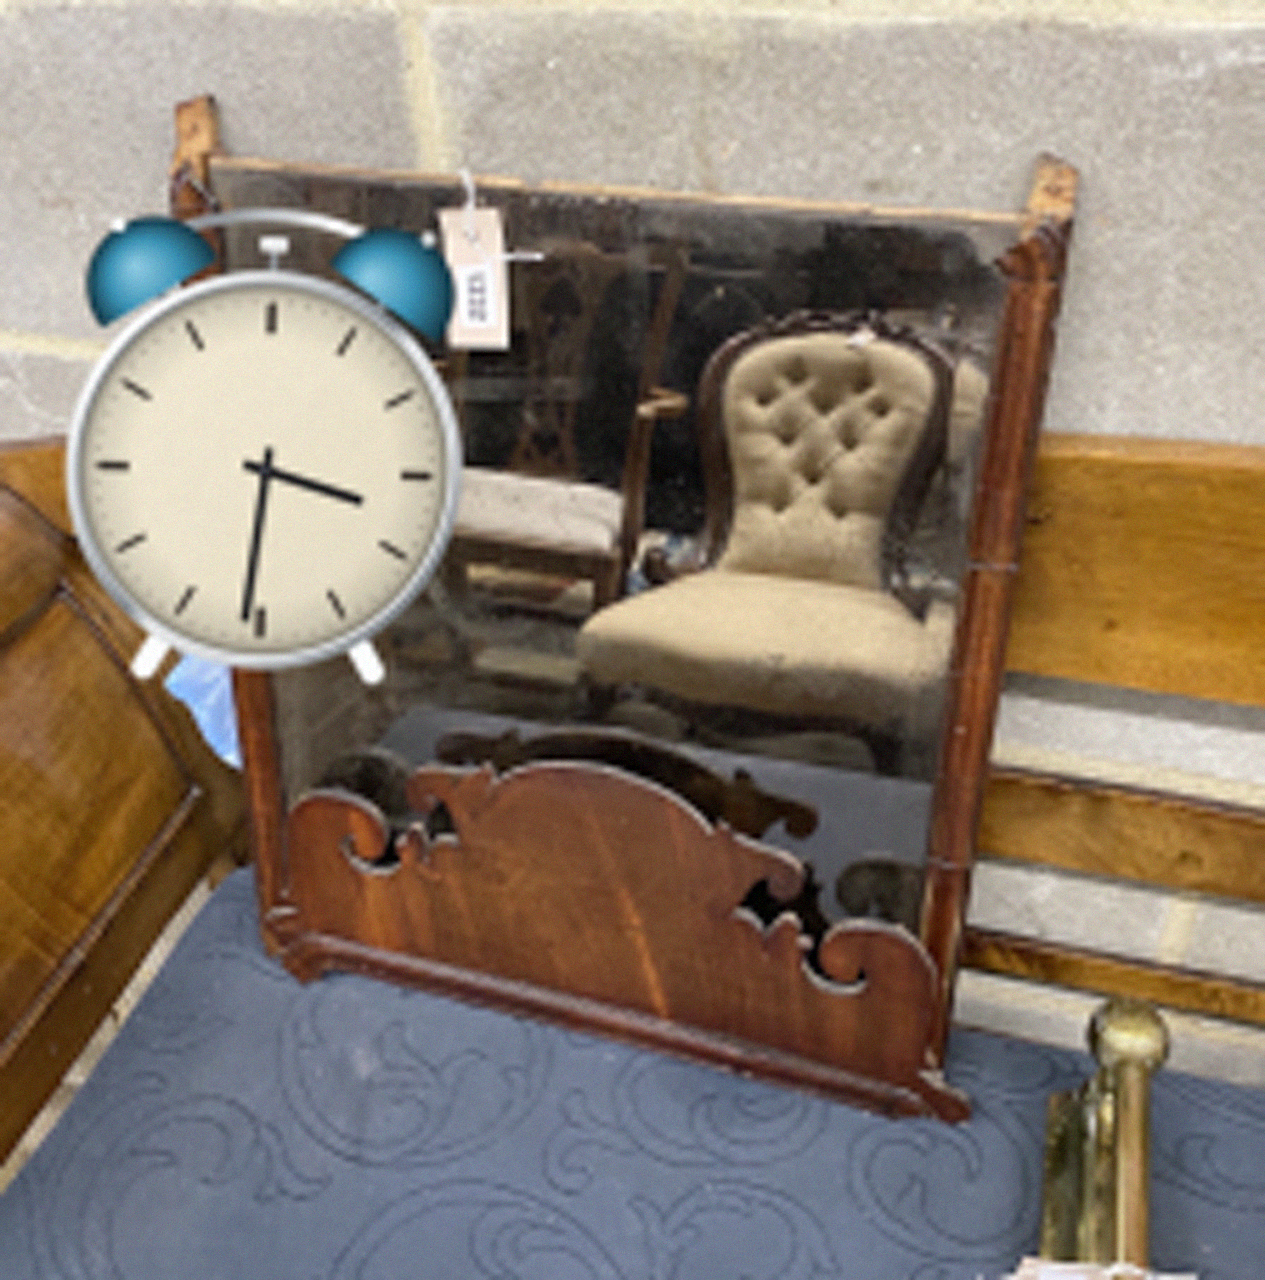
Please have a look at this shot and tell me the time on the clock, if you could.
3:31
